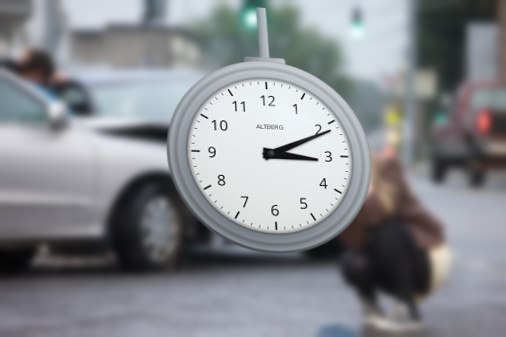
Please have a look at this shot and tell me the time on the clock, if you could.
3:11
